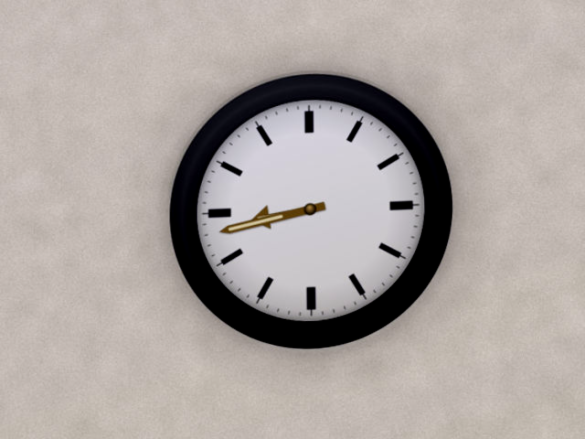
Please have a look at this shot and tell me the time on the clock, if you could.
8:43
